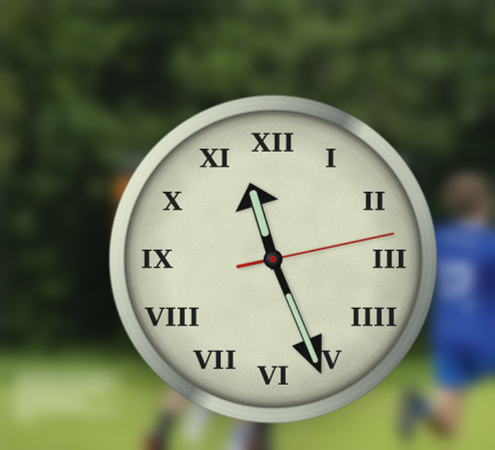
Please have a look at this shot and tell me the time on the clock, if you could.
11:26:13
